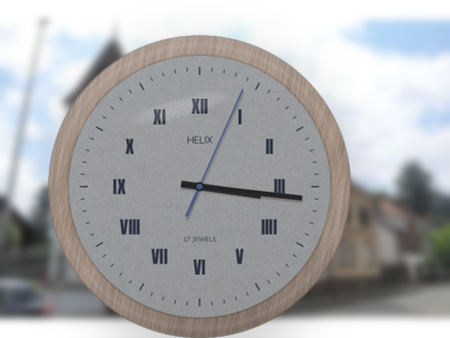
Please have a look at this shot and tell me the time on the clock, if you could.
3:16:04
